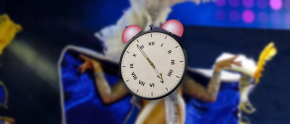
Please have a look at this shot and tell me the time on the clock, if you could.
4:54
